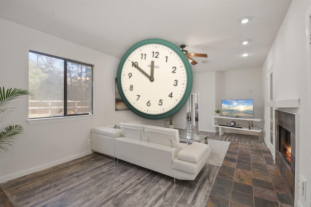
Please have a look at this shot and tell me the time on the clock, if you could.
11:50
